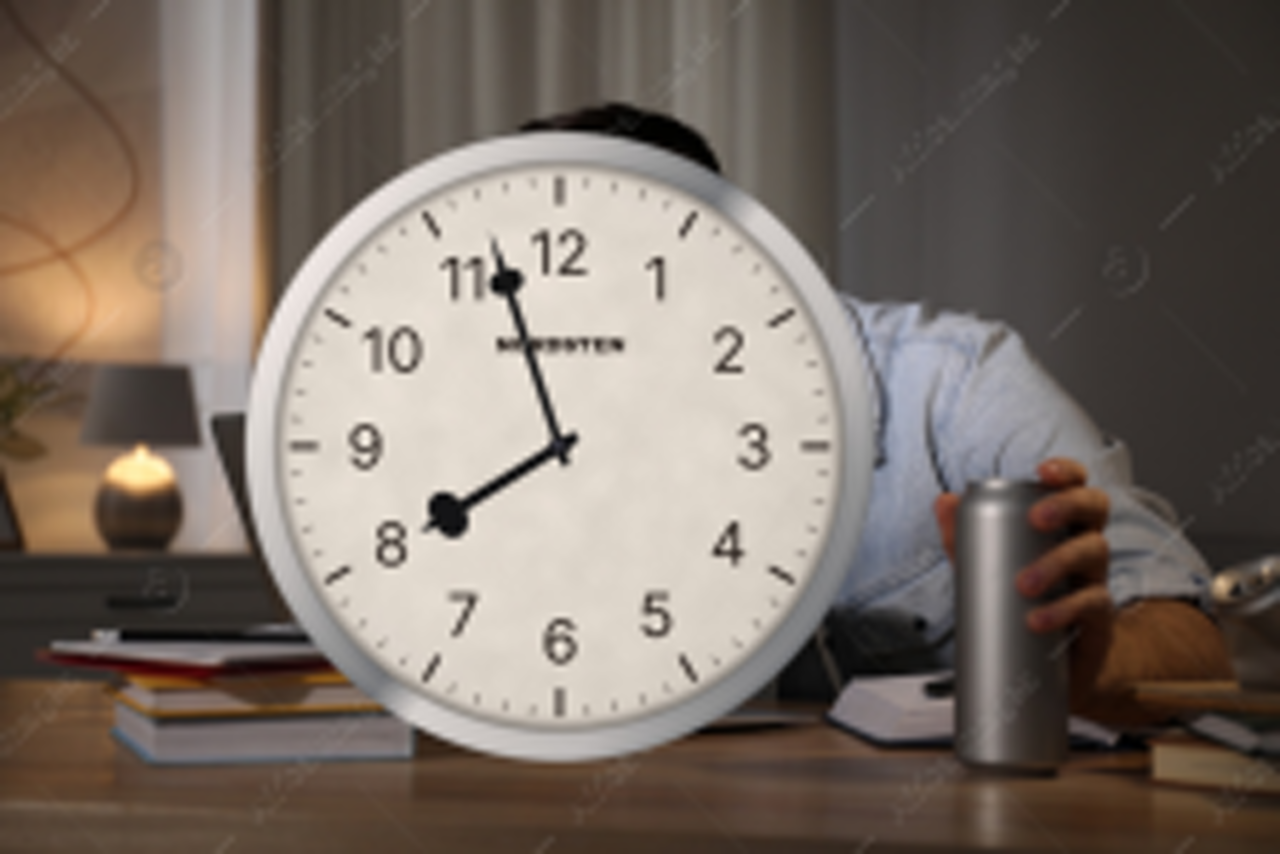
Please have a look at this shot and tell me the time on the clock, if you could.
7:57
